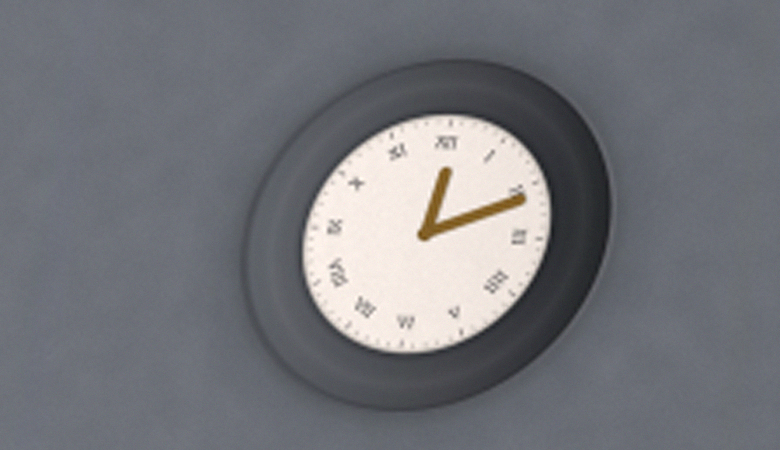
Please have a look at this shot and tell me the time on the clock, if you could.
12:11
